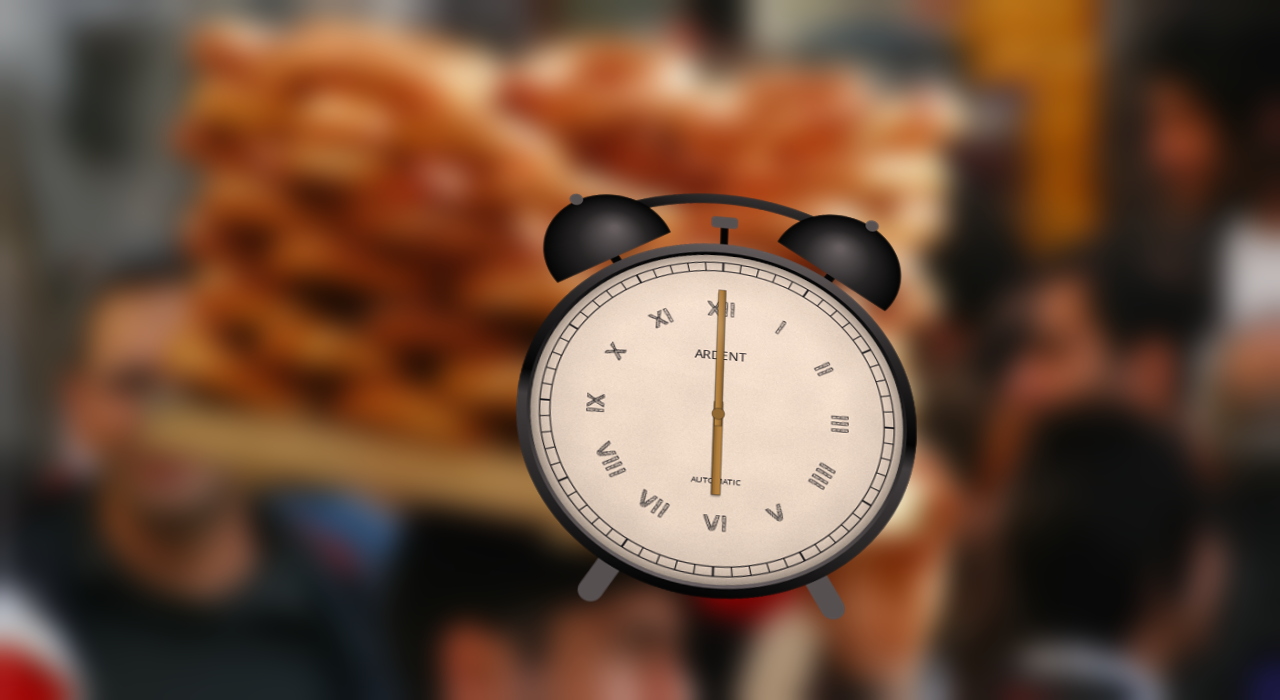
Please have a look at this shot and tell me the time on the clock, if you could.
6:00
